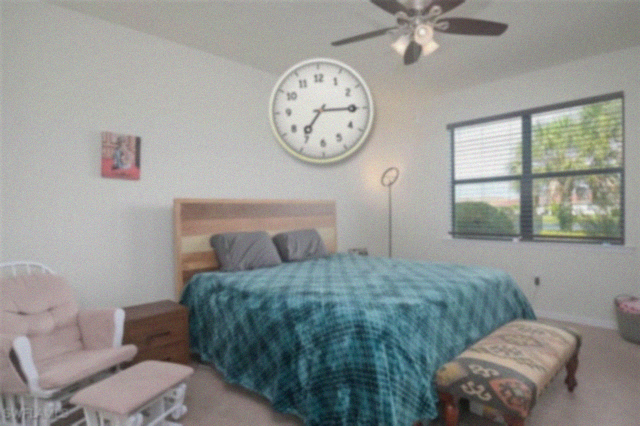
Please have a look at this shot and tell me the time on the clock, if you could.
7:15
